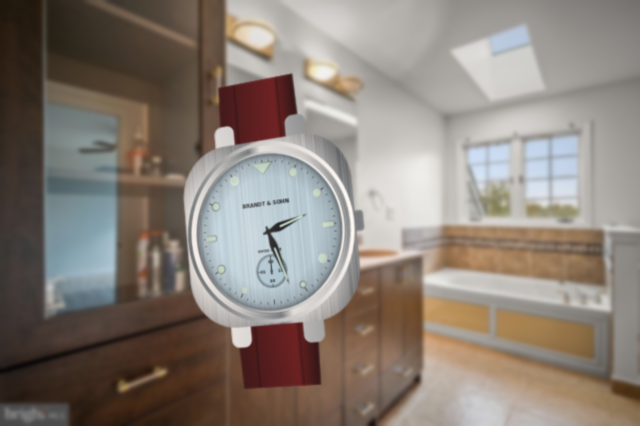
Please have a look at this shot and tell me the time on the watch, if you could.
2:27
